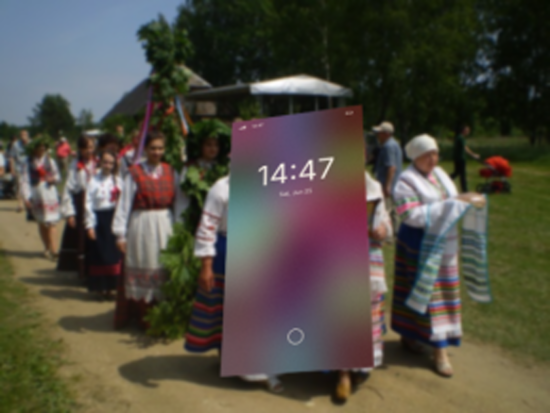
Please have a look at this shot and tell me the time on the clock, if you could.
14:47
